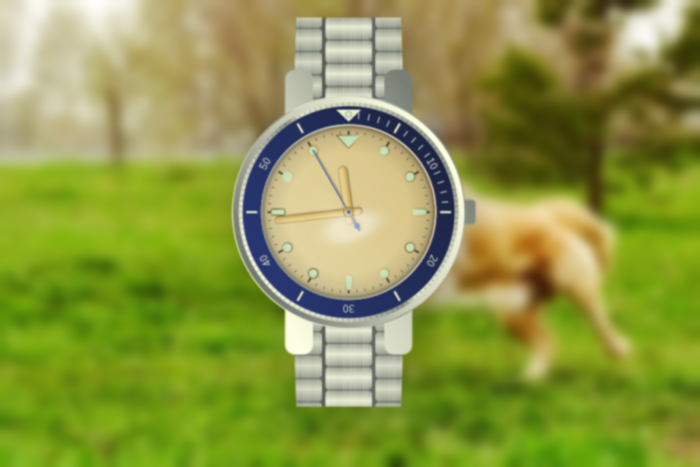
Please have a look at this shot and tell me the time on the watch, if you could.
11:43:55
